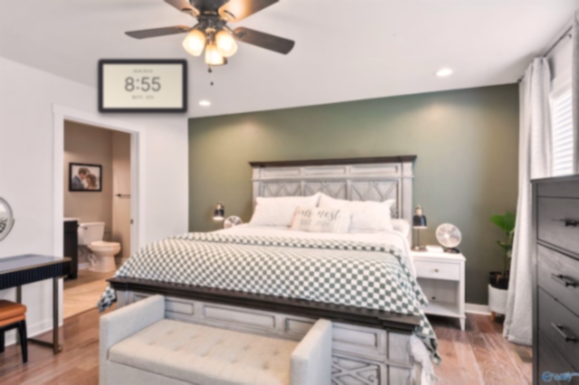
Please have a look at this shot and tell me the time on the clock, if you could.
8:55
